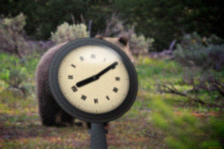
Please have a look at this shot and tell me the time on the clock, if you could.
8:09
